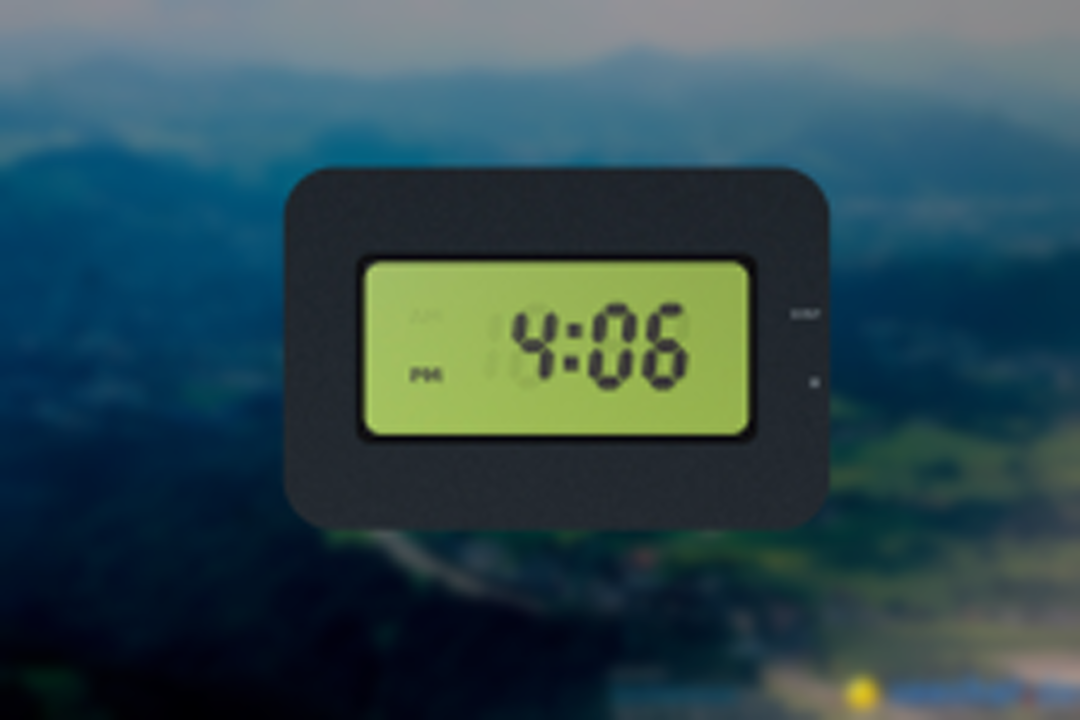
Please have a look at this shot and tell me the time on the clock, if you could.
4:06
